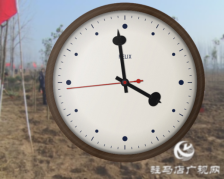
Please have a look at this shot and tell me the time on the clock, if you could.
3:58:44
